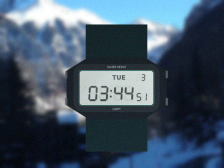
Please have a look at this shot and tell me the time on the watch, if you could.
3:44:51
